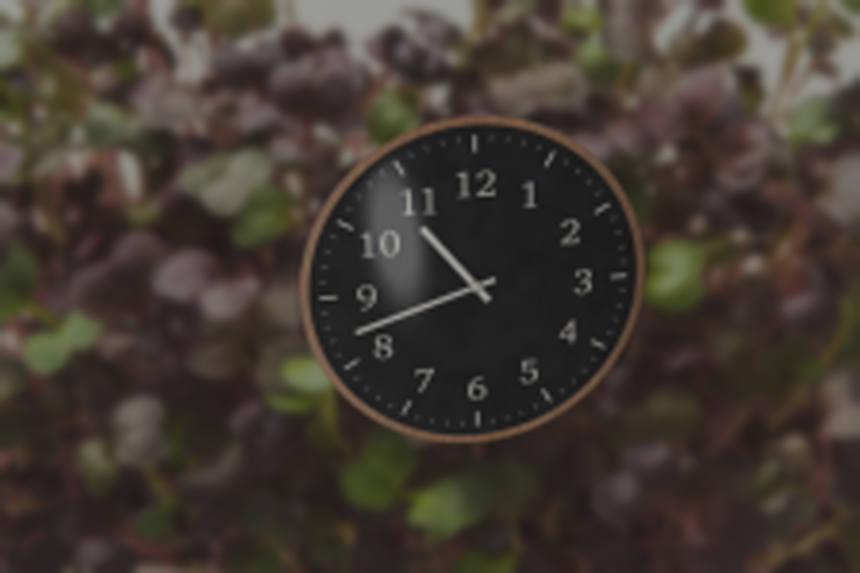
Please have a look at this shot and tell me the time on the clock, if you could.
10:42
